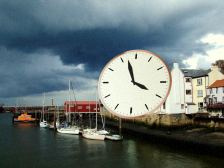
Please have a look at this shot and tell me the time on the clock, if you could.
3:57
